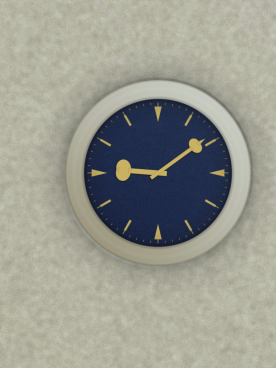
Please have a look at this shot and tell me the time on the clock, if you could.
9:09
